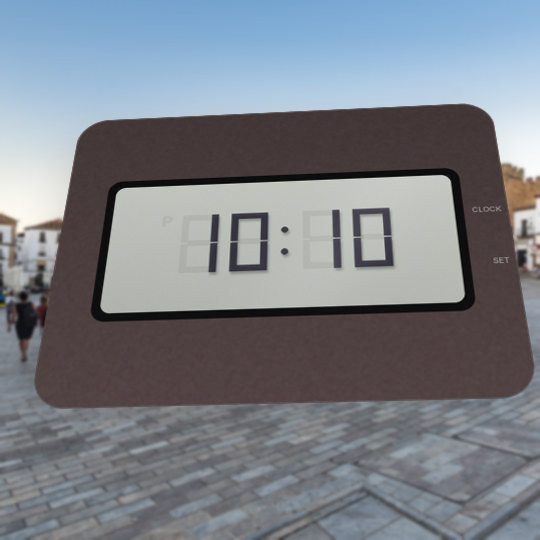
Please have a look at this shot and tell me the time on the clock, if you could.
10:10
